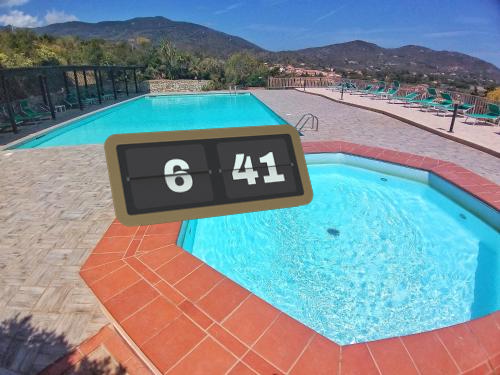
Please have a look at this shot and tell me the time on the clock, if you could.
6:41
